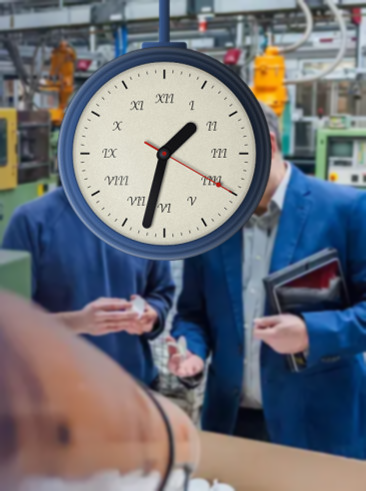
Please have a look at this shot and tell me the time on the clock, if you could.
1:32:20
